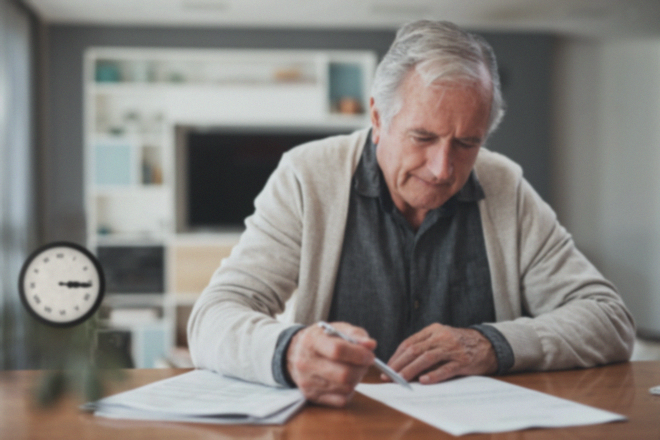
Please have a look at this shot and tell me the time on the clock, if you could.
3:16
